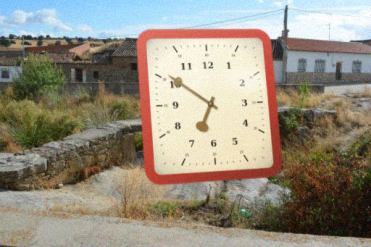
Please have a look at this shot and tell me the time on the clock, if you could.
6:51
